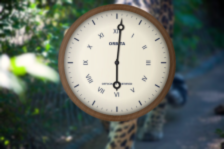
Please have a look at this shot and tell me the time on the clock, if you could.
6:01
